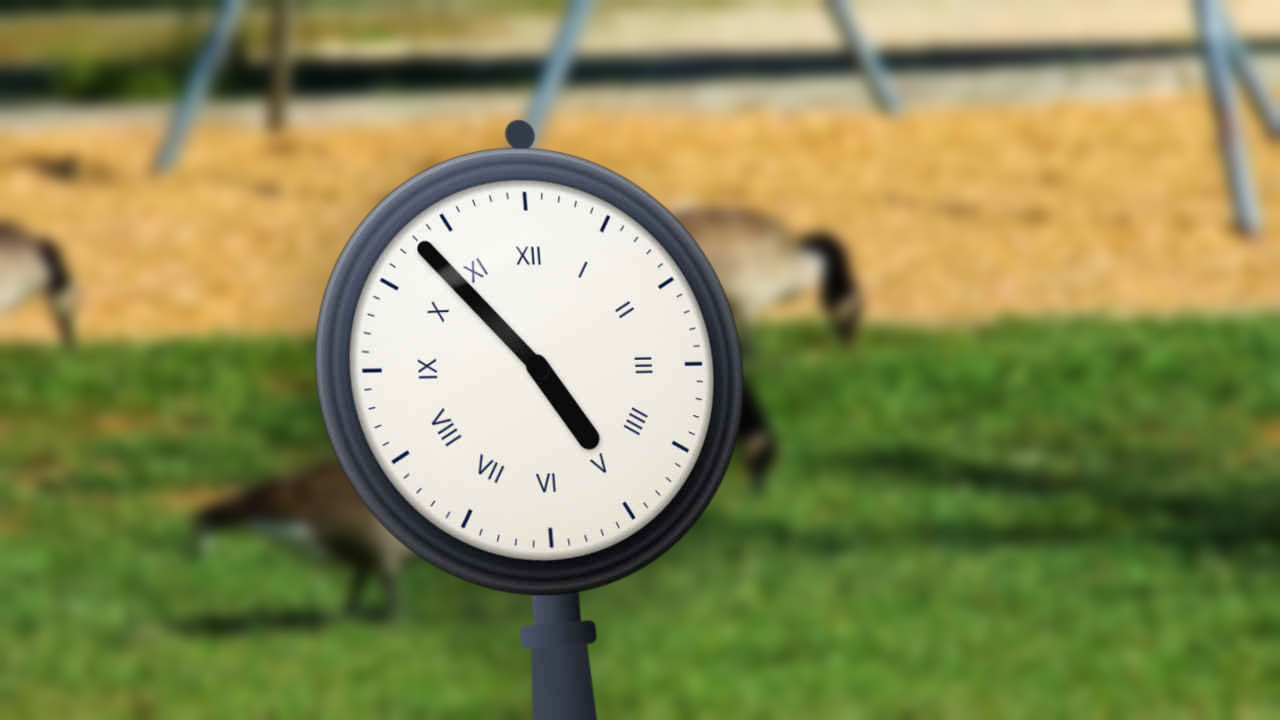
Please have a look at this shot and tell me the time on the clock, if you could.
4:53
